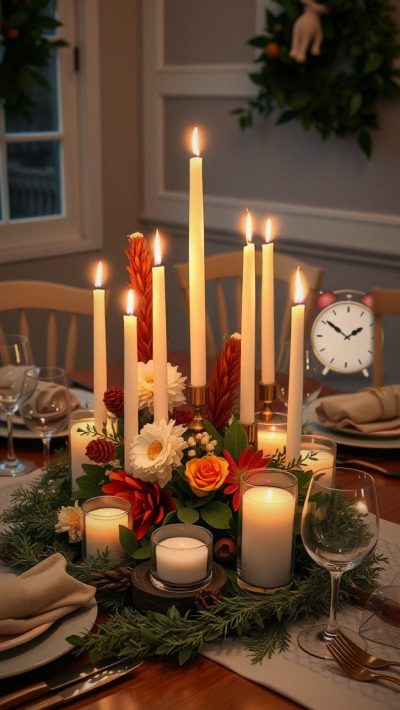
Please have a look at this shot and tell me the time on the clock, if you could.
1:51
